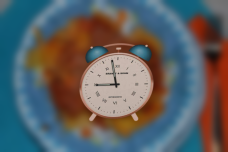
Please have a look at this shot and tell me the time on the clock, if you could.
8:58
